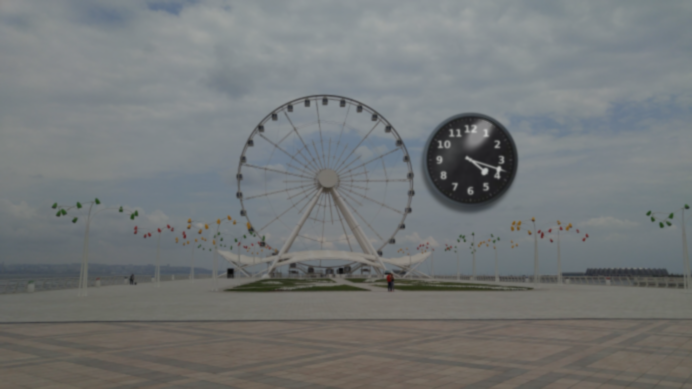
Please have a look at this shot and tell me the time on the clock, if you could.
4:18
